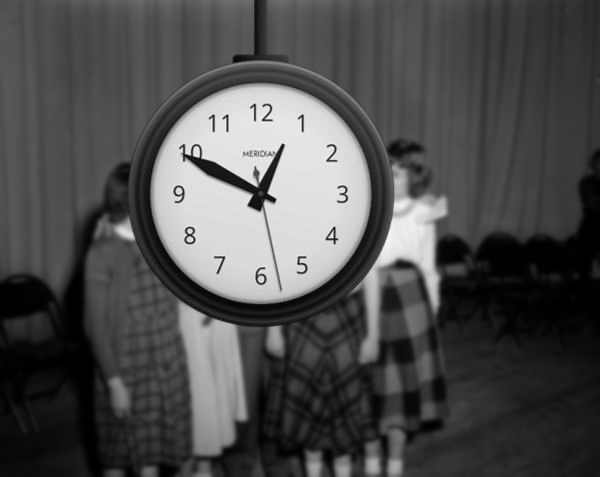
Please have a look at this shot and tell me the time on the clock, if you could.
12:49:28
